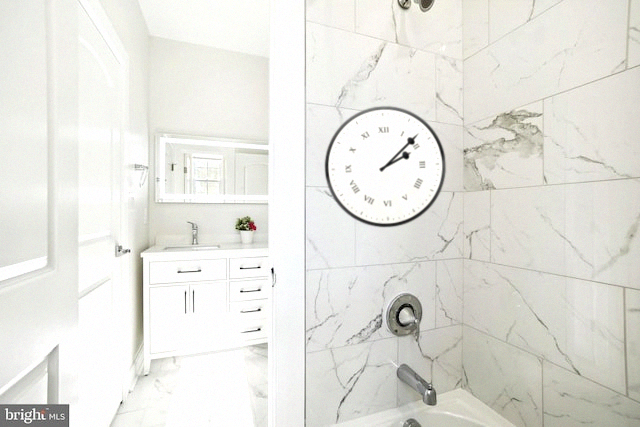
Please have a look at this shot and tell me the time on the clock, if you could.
2:08
